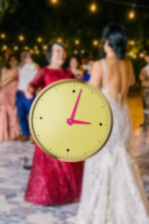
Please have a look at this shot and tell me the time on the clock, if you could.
3:02
